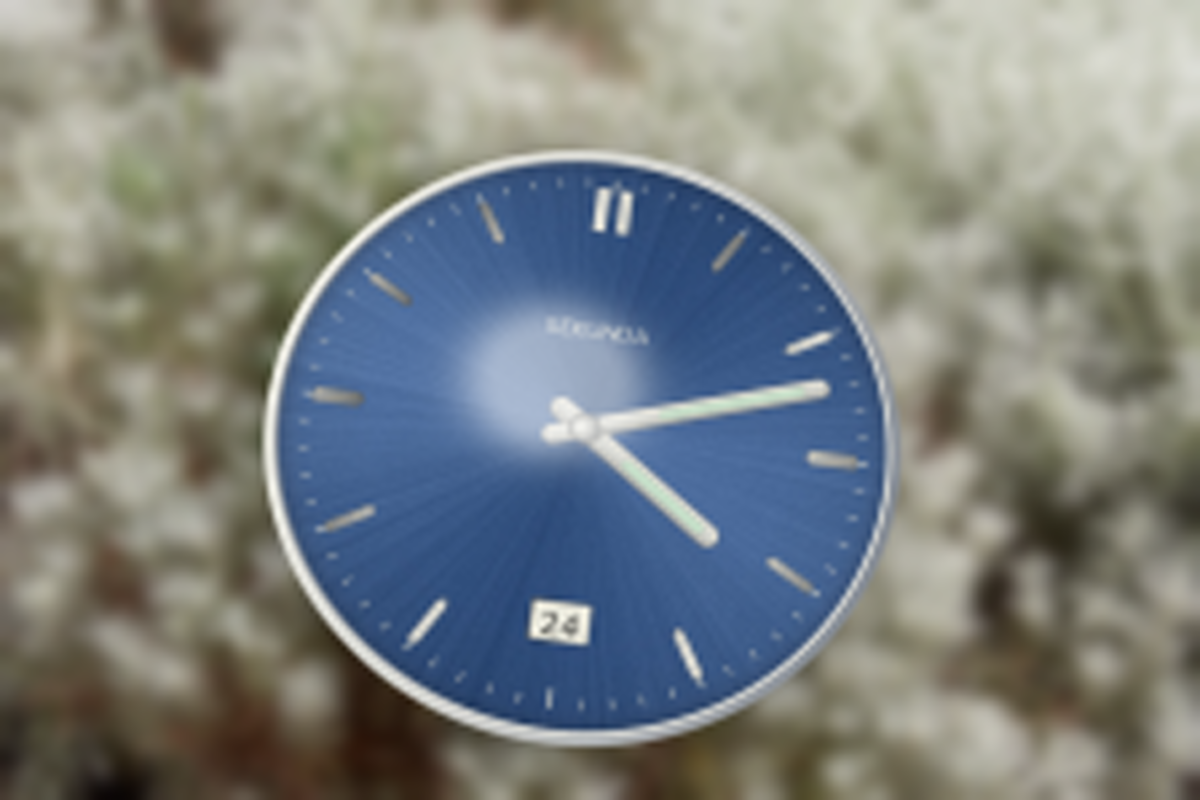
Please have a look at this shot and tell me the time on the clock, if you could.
4:12
